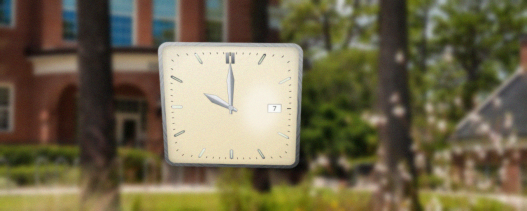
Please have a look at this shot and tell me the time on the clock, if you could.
10:00
